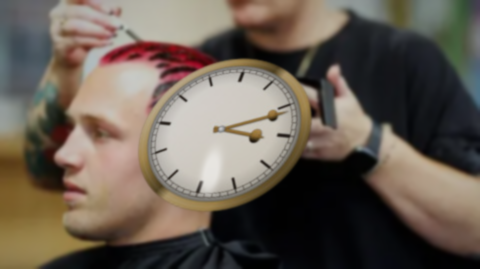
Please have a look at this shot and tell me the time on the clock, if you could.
3:11
